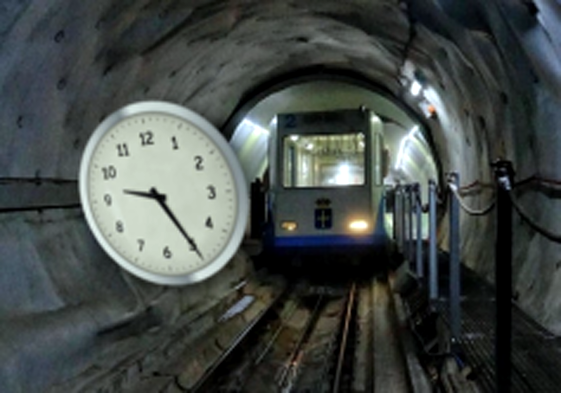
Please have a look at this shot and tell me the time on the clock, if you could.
9:25
